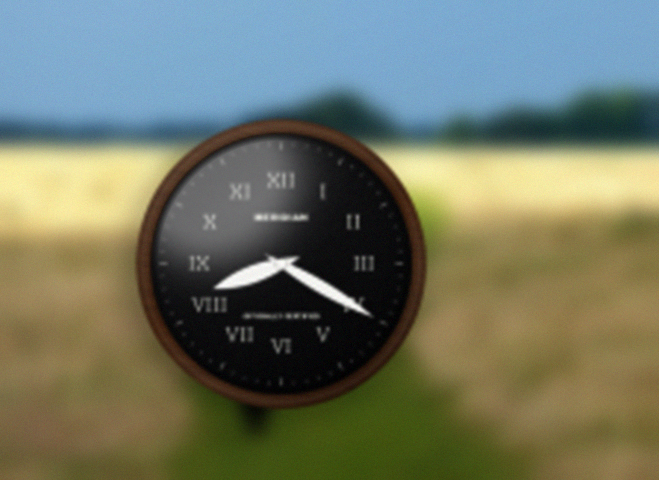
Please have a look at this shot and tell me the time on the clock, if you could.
8:20
